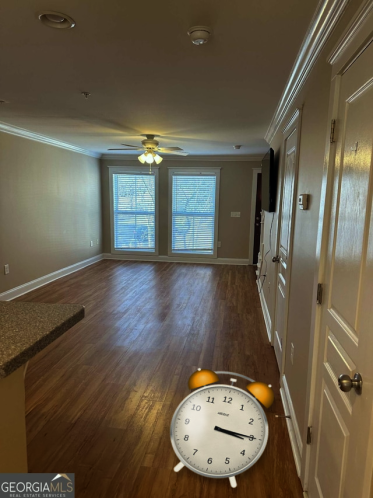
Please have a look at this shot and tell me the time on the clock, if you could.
3:15
